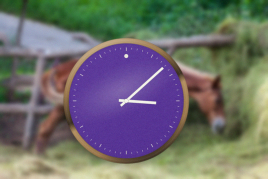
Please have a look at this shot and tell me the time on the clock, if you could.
3:08
